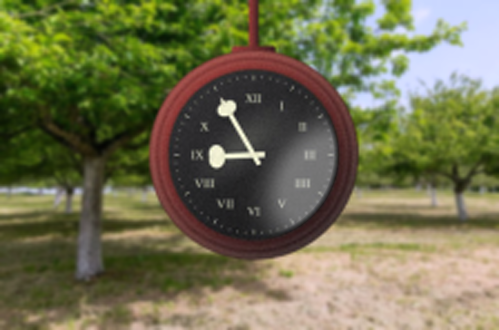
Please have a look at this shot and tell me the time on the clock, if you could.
8:55
